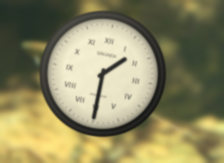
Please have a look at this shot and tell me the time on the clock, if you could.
1:30
